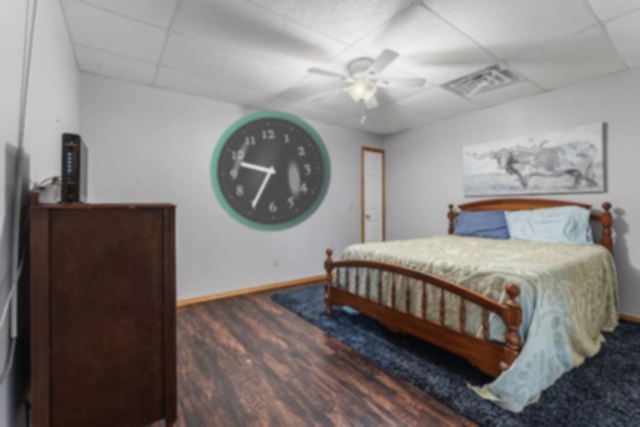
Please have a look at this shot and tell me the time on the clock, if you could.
9:35
